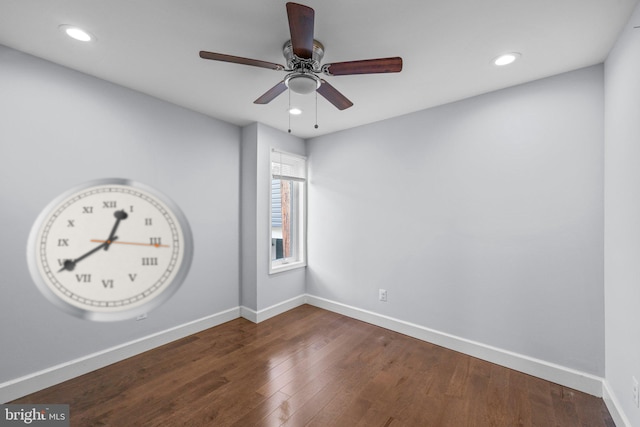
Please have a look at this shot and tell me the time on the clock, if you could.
12:39:16
